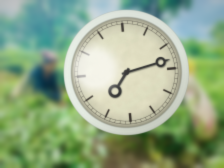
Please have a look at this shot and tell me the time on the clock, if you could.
7:13
